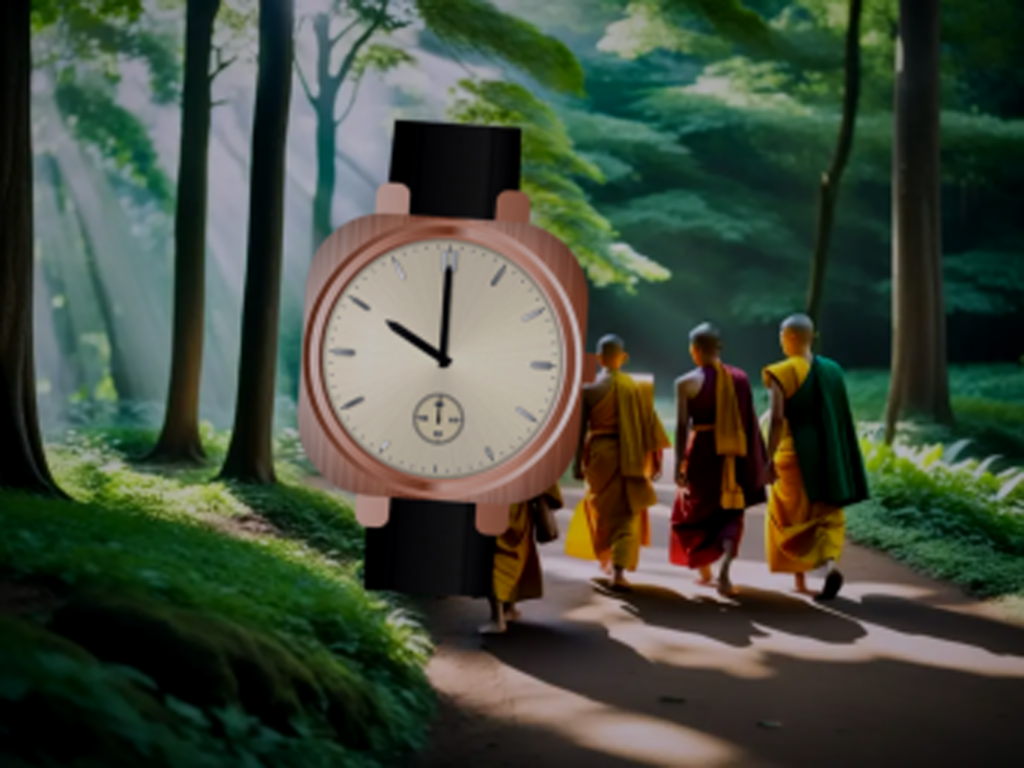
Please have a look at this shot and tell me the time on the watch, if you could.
10:00
